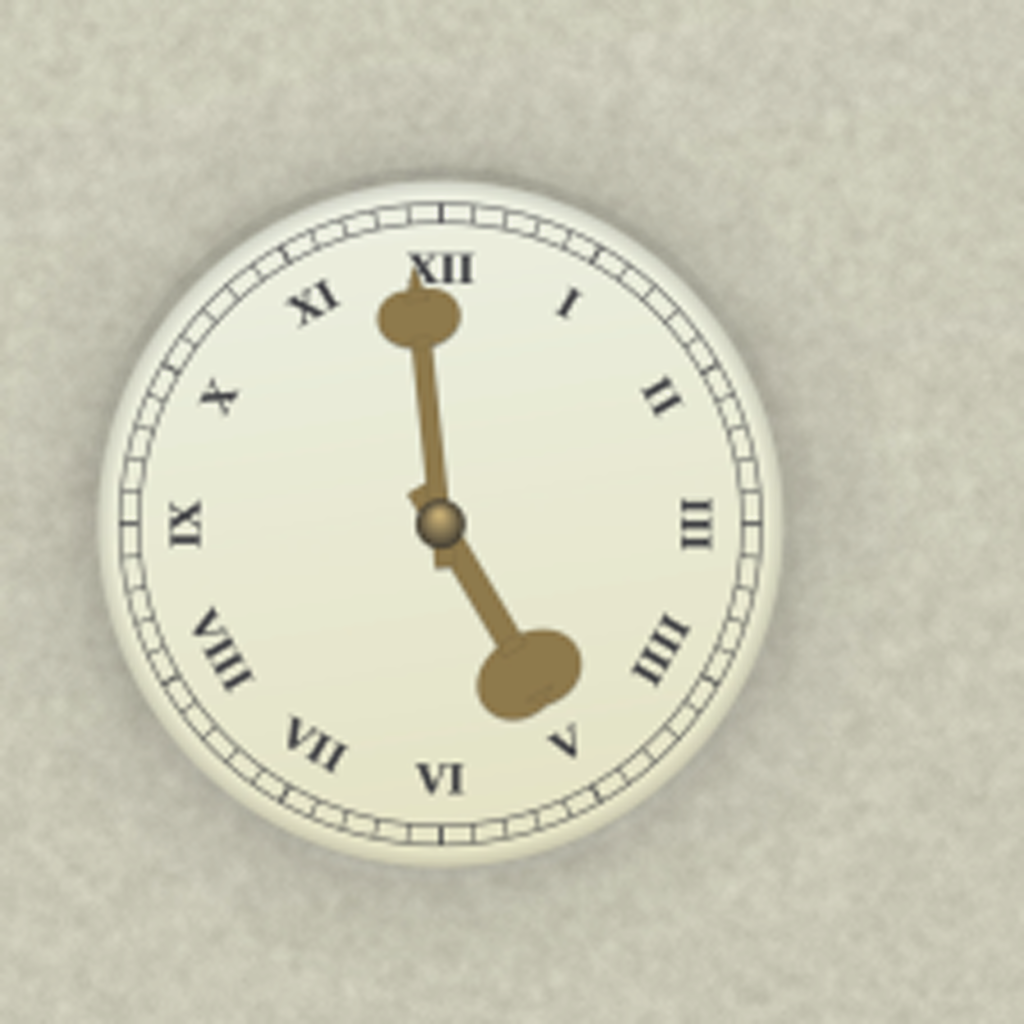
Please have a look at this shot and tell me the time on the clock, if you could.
4:59
